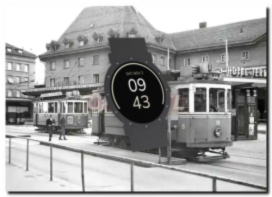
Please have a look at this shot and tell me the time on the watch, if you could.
9:43
